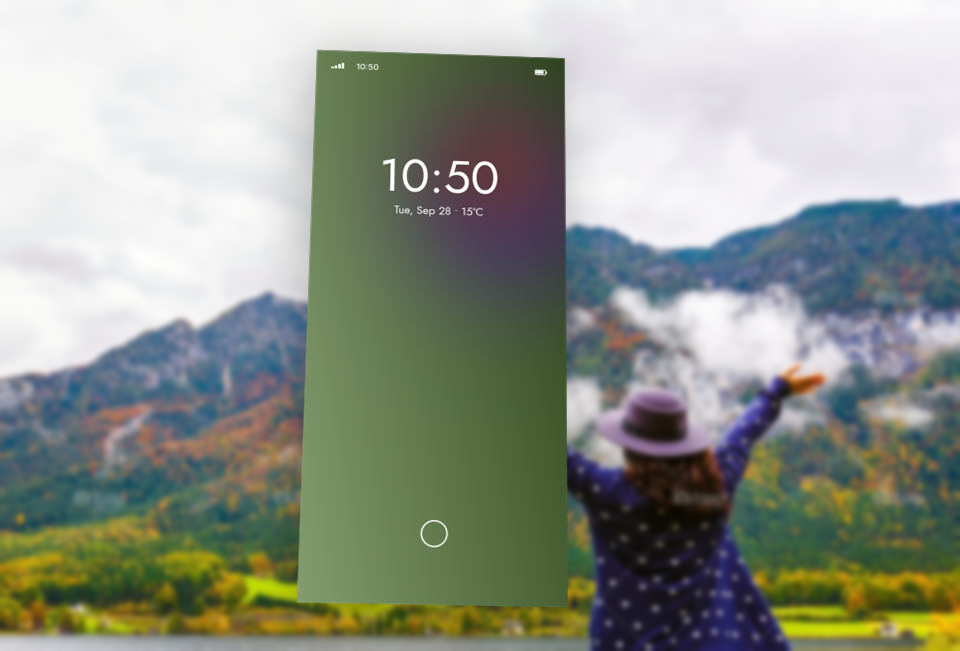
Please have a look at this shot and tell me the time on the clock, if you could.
10:50
